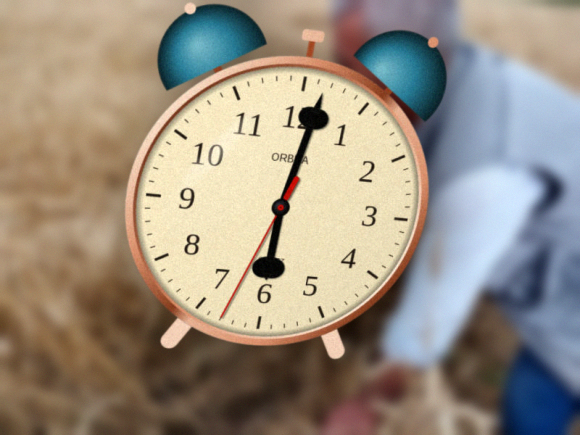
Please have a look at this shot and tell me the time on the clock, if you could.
6:01:33
